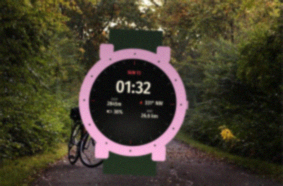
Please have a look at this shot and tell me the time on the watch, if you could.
1:32
